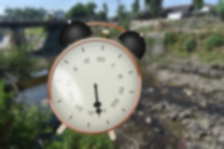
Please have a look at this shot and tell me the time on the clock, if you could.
5:27
